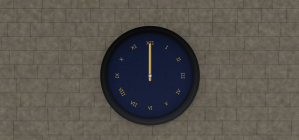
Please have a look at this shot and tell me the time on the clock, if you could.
12:00
